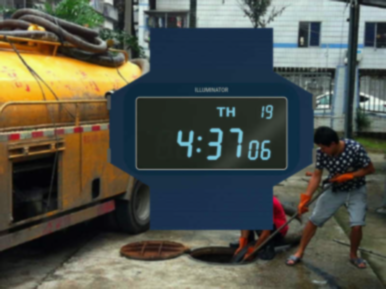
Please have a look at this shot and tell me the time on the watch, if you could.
4:37:06
